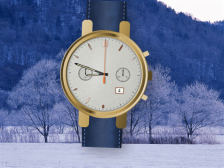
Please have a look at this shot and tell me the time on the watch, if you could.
8:48
